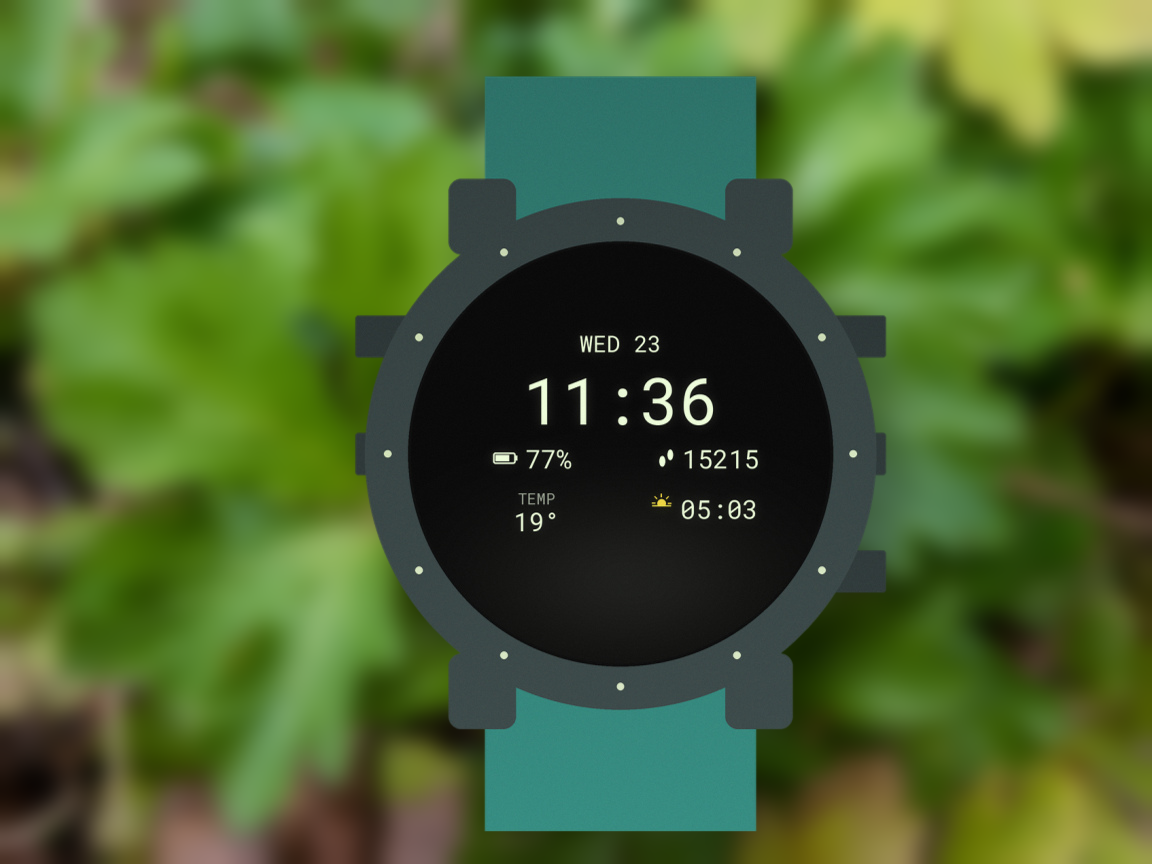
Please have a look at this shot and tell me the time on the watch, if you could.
11:36
